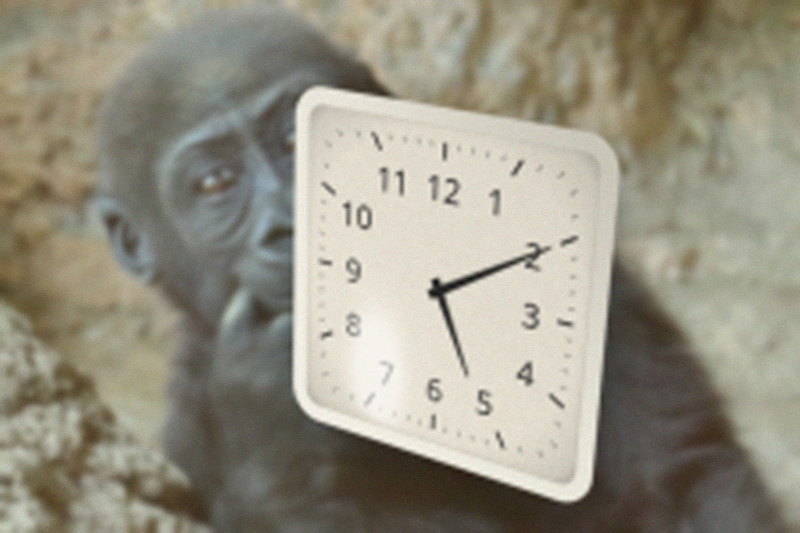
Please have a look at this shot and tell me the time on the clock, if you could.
5:10
